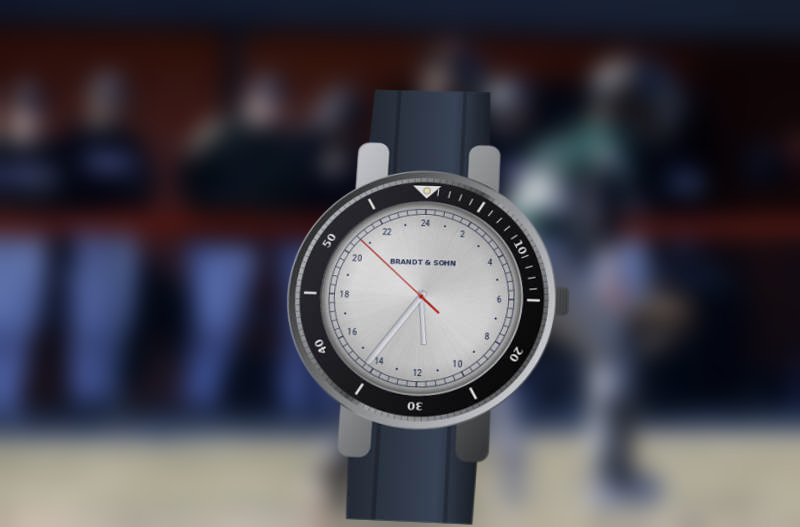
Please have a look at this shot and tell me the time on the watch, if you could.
11:35:52
